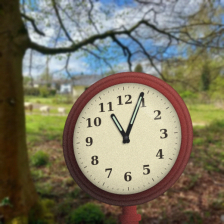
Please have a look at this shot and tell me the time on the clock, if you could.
11:04
